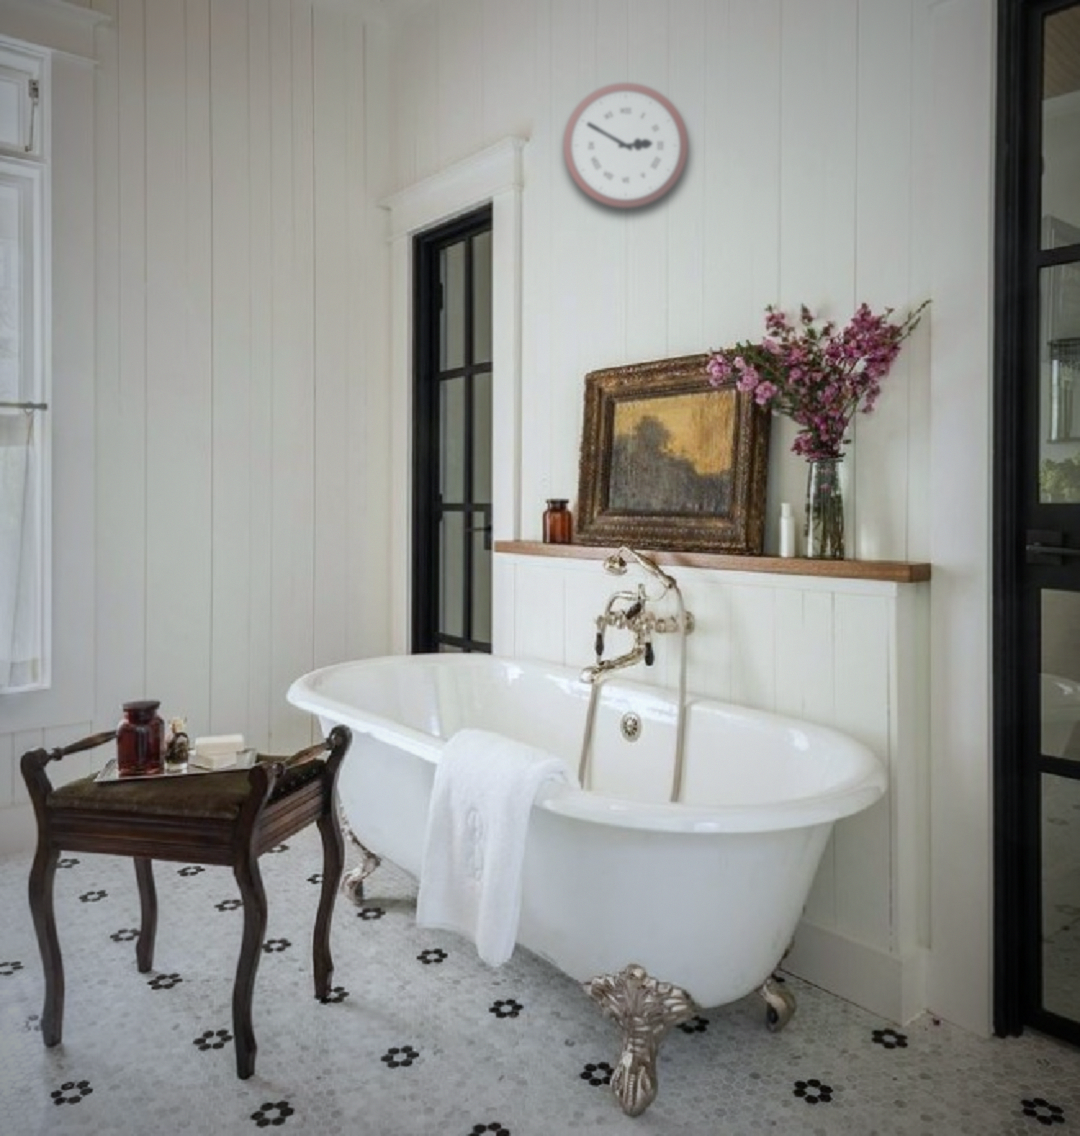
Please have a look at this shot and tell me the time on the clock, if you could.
2:50
